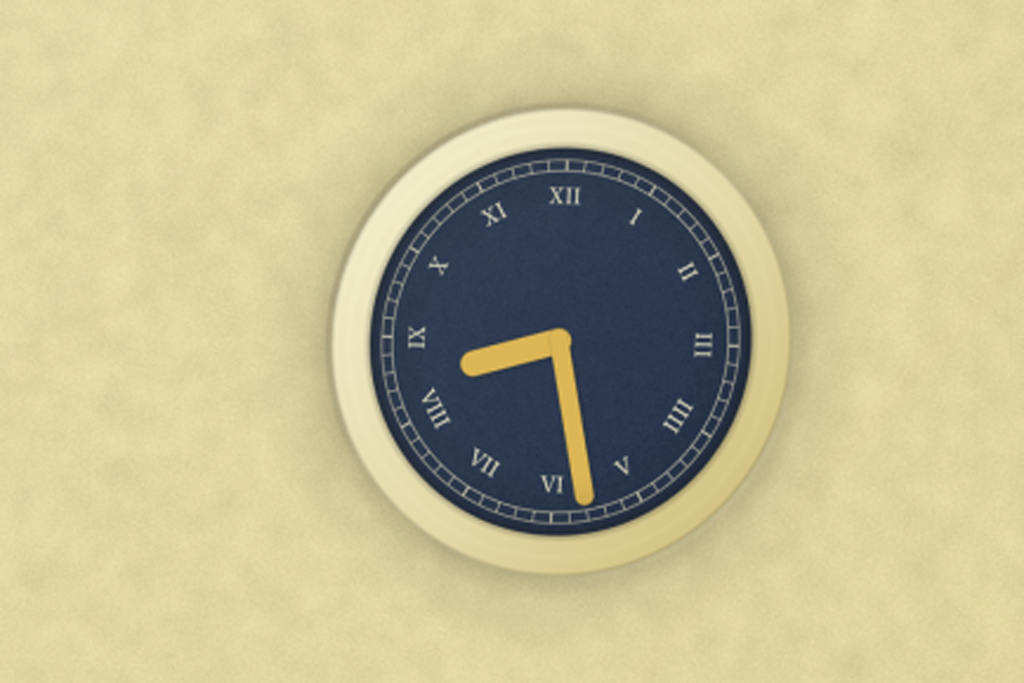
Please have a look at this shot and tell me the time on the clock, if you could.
8:28
